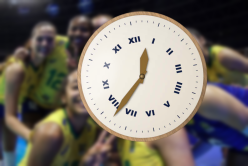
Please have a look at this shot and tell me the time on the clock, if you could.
12:38
